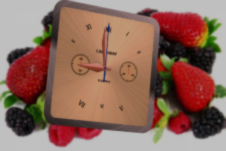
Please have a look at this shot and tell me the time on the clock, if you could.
8:59
